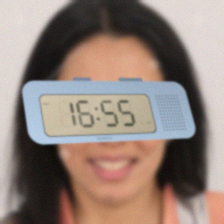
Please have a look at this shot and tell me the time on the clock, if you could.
16:55
